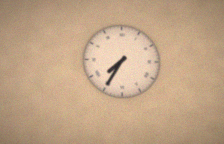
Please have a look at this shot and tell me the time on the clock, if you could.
7:35
